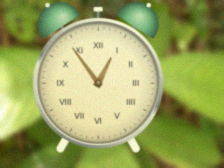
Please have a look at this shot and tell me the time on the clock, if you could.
12:54
